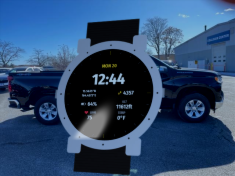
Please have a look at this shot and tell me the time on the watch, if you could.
12:44
